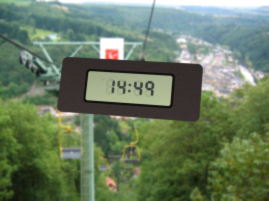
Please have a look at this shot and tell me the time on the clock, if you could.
14:49
